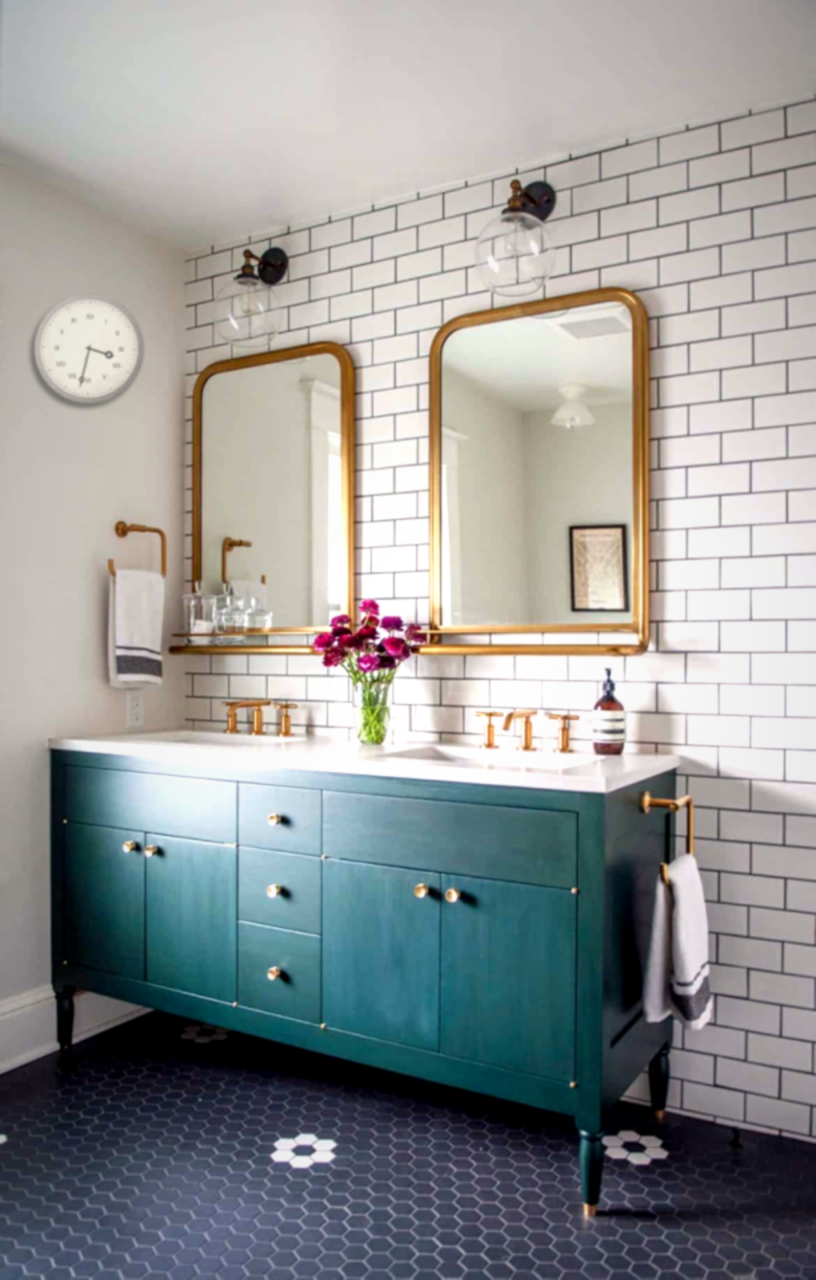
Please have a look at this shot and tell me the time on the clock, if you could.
3:32
